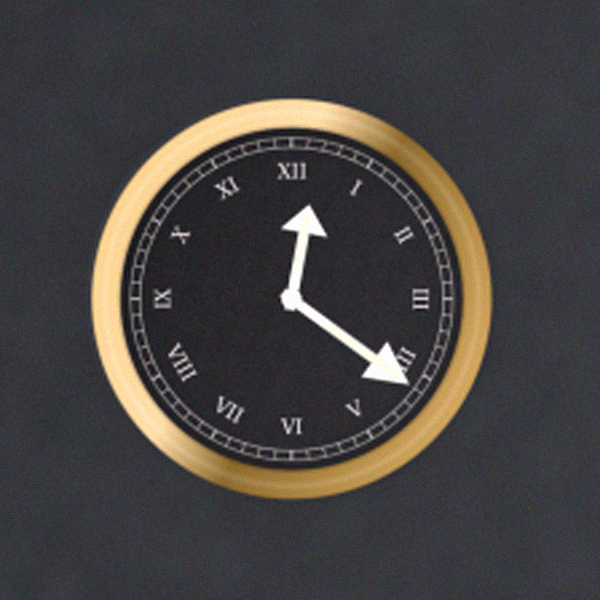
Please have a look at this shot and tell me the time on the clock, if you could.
12:21
